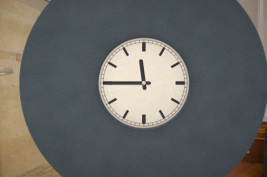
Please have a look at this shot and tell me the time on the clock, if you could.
11:45
